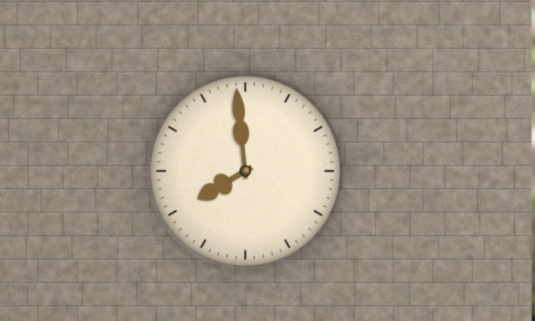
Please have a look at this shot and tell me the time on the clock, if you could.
7:59
